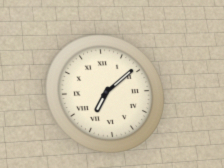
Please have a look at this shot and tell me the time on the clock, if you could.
7:09
